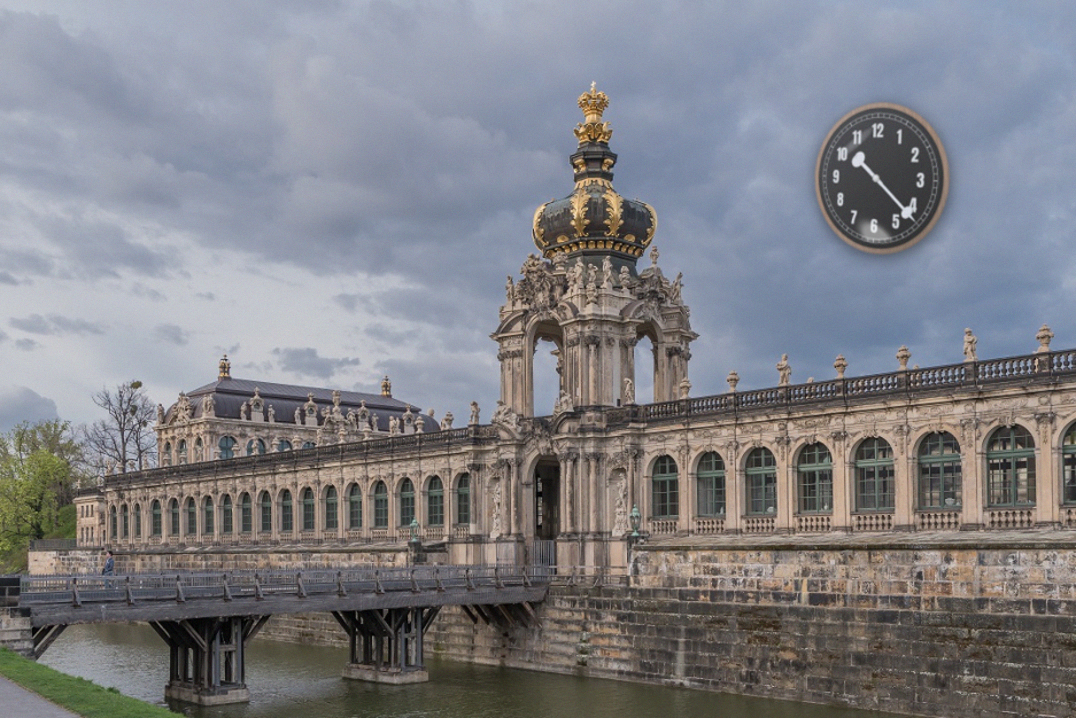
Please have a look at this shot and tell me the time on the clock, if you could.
10:22
